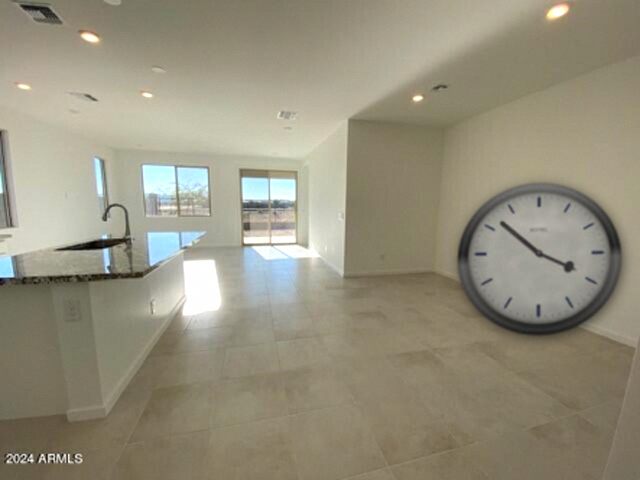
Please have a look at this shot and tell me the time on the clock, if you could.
3:52
